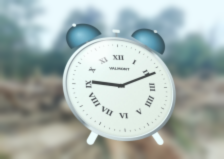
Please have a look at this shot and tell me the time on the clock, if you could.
9:11
